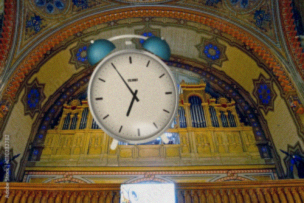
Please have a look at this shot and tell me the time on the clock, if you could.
6:55
